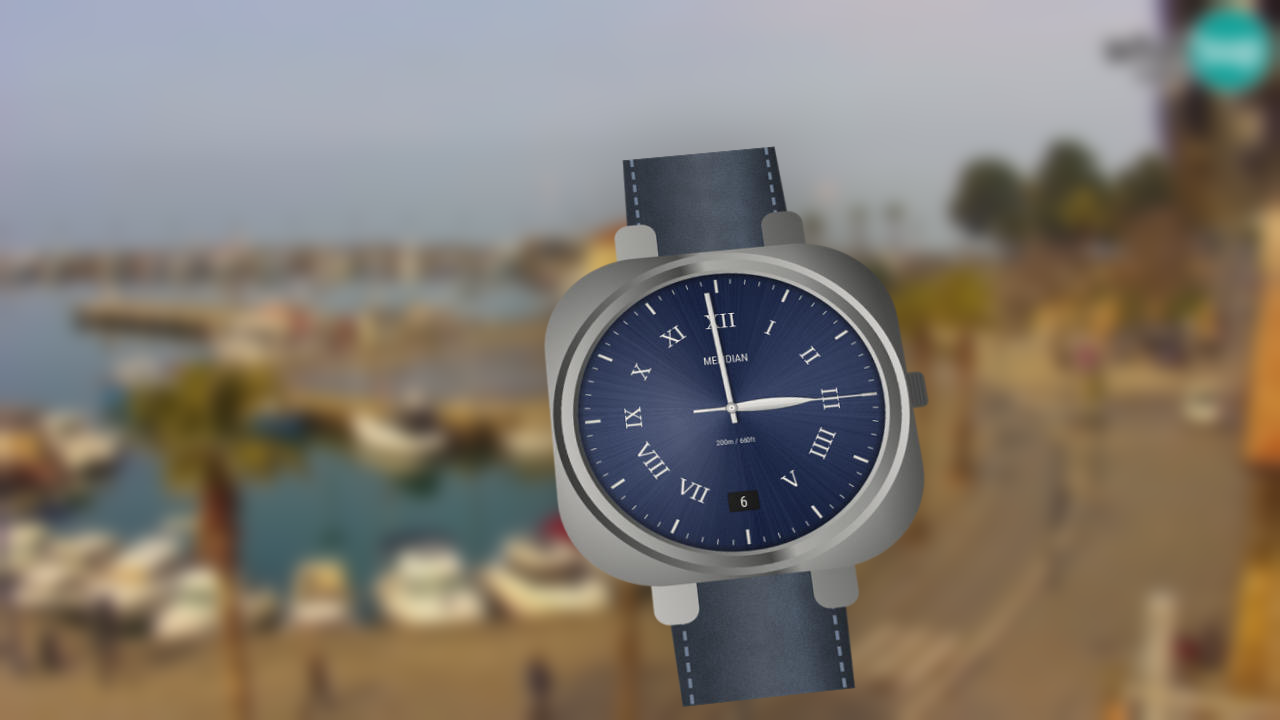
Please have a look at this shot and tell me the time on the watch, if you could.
2:59:15
